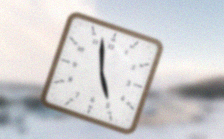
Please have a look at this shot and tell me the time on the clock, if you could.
4:57
